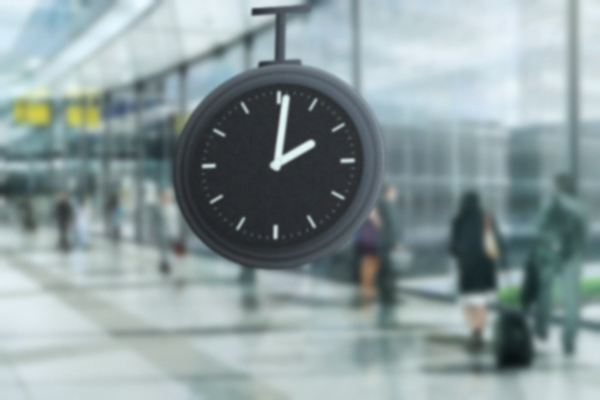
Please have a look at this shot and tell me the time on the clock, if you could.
2:01
